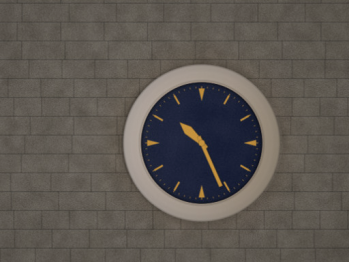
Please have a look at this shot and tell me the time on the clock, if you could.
10:26
